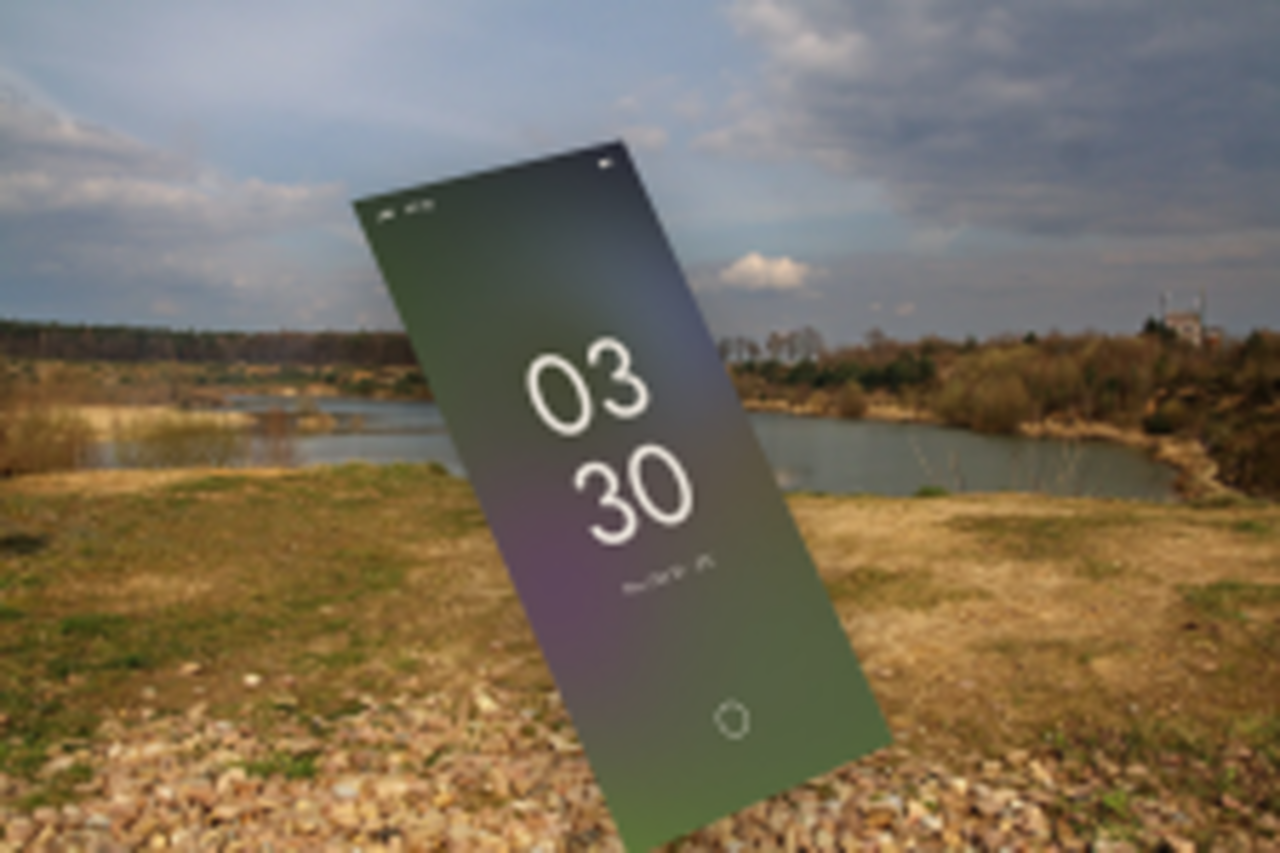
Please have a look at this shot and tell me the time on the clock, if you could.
3:30
